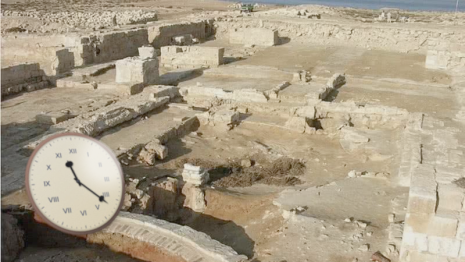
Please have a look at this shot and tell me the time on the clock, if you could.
11:22
